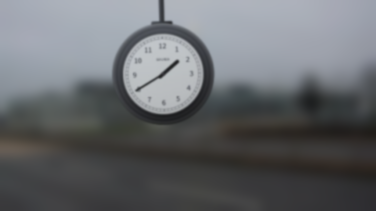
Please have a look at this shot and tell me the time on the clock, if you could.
1:40
